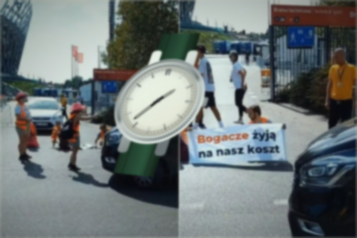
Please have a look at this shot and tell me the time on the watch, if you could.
1:37
